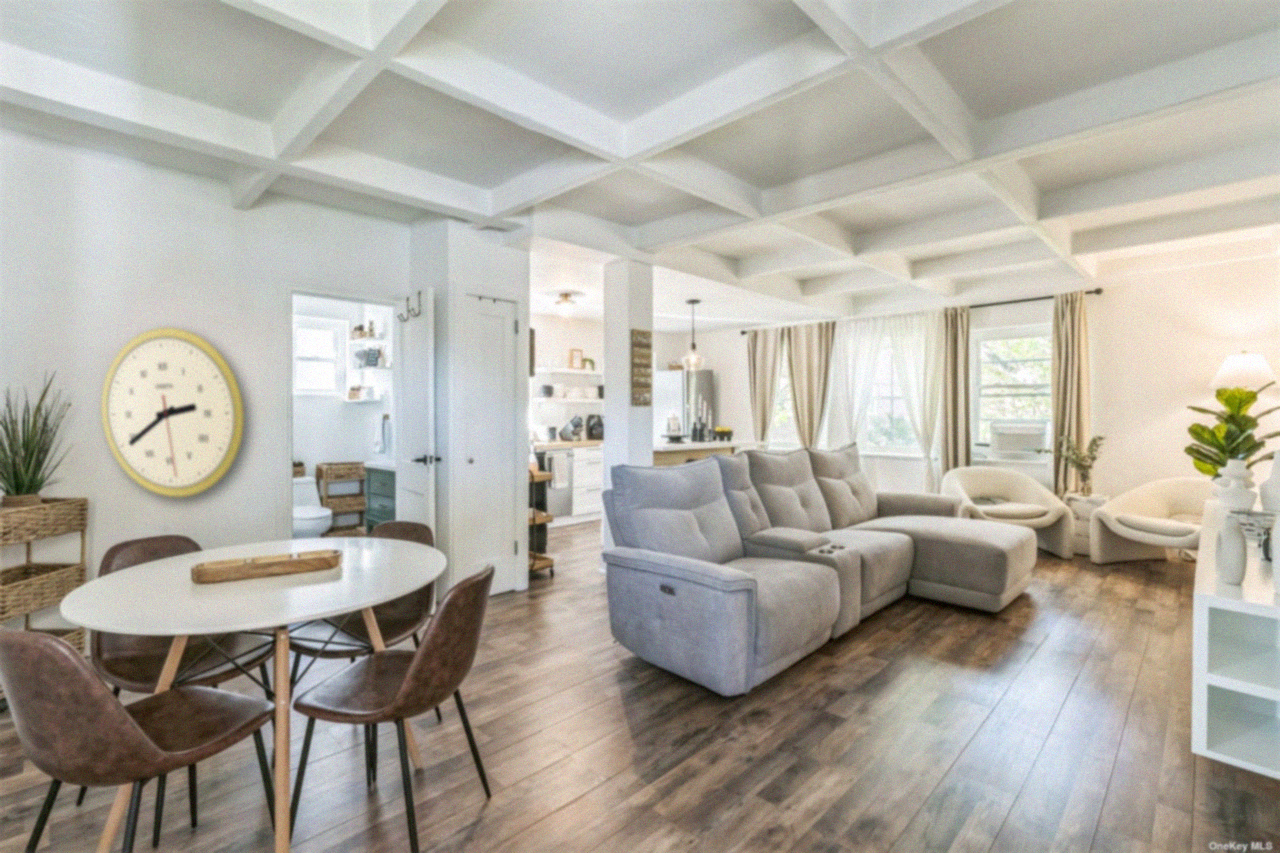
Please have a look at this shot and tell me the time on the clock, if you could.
2:39:29
